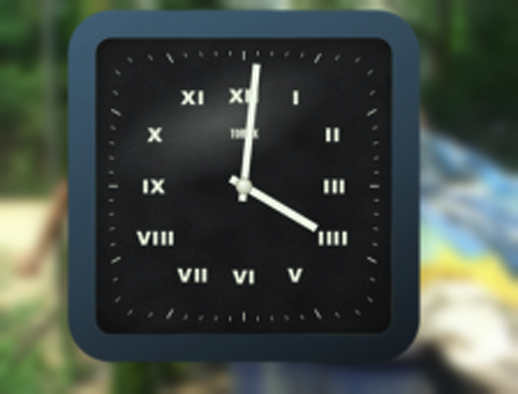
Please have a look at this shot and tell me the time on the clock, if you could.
4:01
